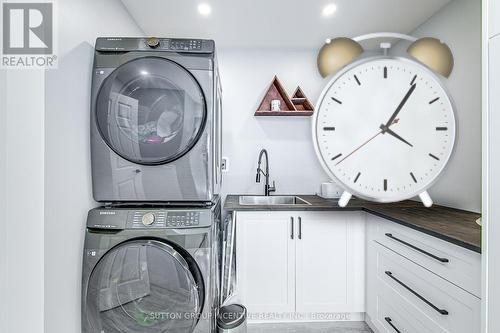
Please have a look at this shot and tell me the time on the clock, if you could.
4:05:39
